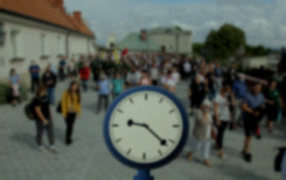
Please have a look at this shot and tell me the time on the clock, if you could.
9:22
